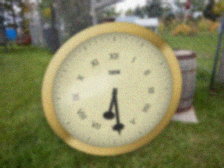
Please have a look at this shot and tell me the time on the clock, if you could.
6:29
